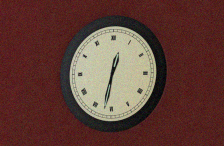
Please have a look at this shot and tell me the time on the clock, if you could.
12:32
